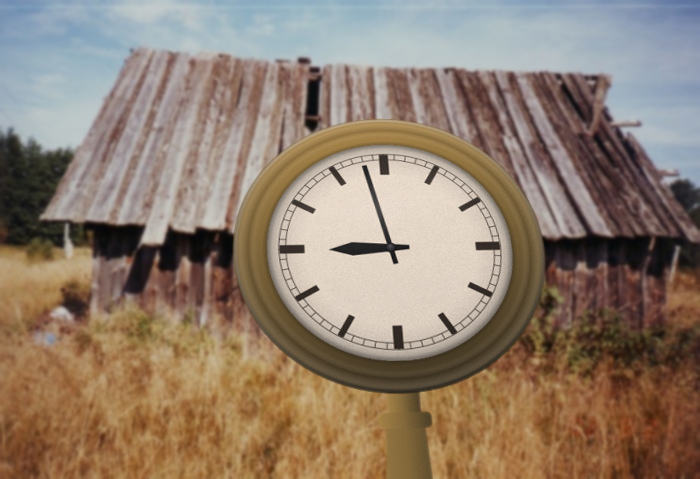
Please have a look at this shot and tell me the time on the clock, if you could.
8:58
